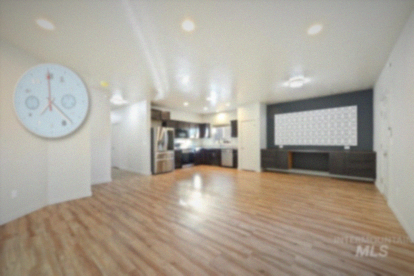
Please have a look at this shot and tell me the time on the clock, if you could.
7:23
